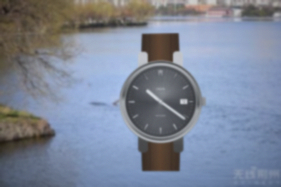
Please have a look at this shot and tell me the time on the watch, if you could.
10:21
